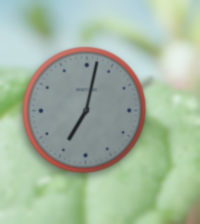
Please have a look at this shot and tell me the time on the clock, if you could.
7:02
